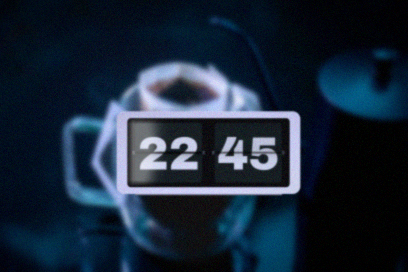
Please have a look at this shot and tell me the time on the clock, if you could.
22:45
